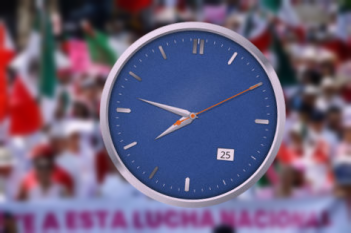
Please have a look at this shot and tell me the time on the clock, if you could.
7:47:10
